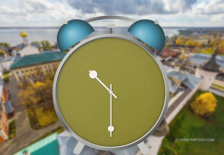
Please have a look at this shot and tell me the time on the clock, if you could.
10:30
